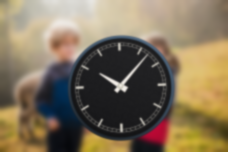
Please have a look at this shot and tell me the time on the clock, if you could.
10:07
